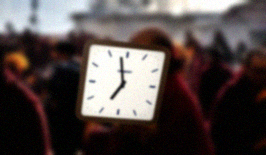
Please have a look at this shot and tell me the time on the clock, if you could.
6:58
